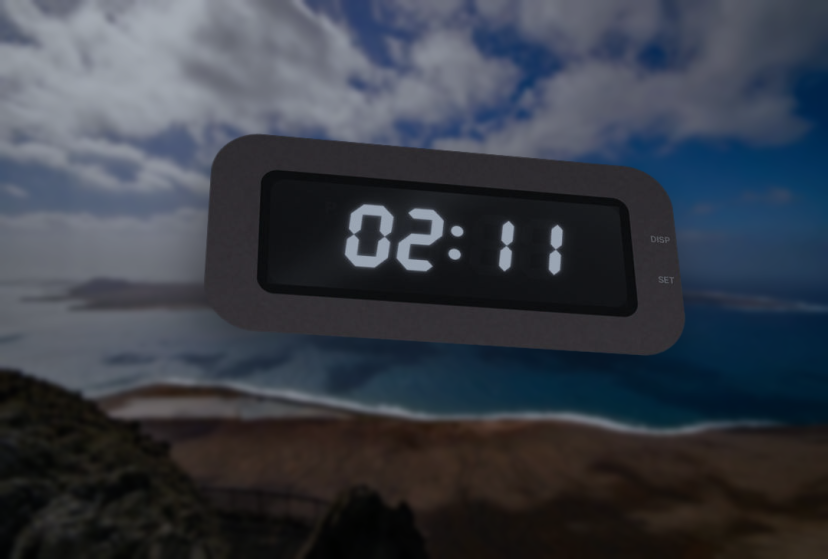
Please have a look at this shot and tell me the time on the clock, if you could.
2:11
